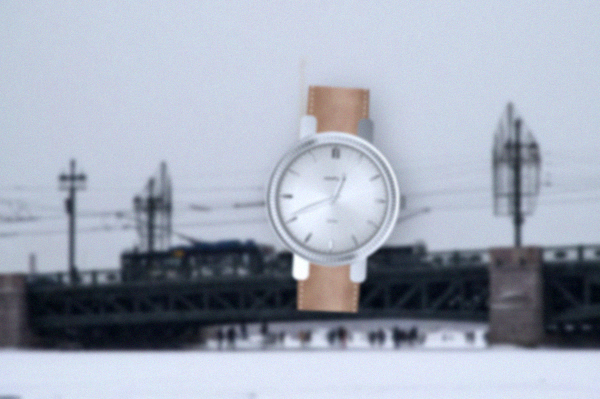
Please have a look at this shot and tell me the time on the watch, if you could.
12:41
